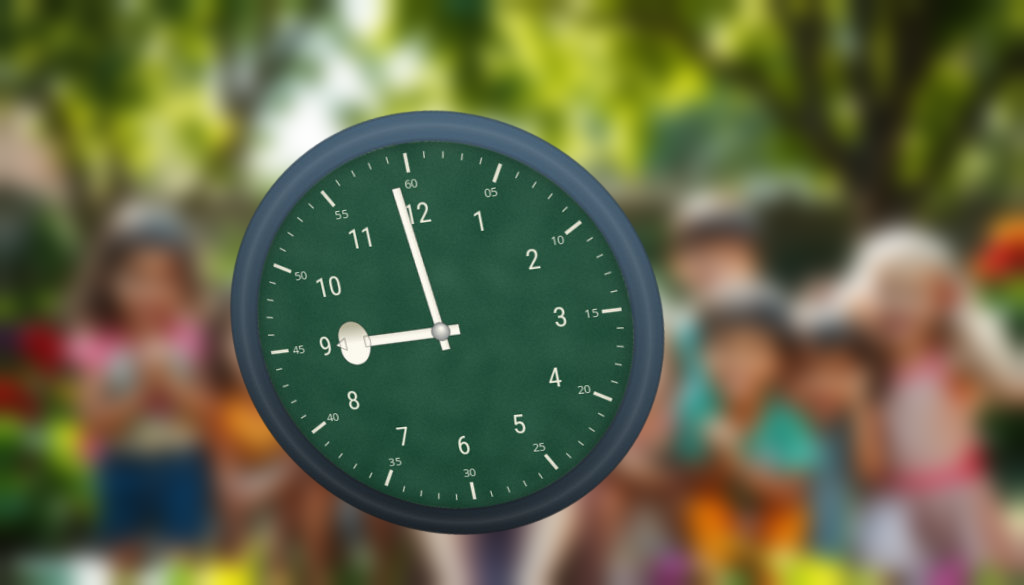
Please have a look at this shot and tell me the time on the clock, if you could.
8:59
